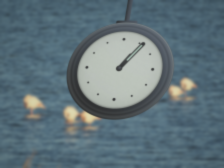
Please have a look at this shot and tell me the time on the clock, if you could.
1:06
